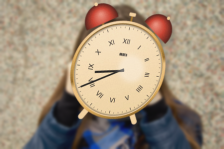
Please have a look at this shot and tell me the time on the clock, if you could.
8:40
